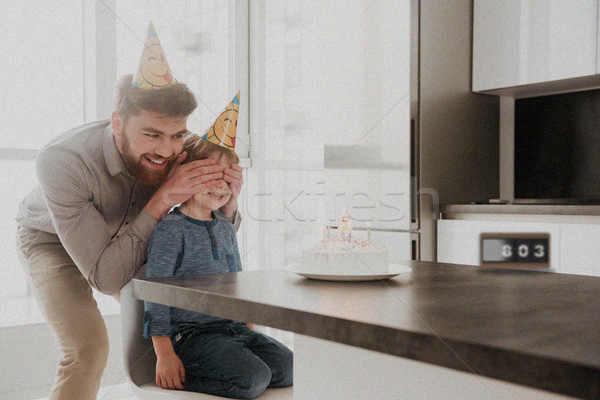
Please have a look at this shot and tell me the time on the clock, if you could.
8:03
